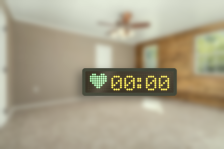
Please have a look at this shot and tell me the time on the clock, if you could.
0:00
